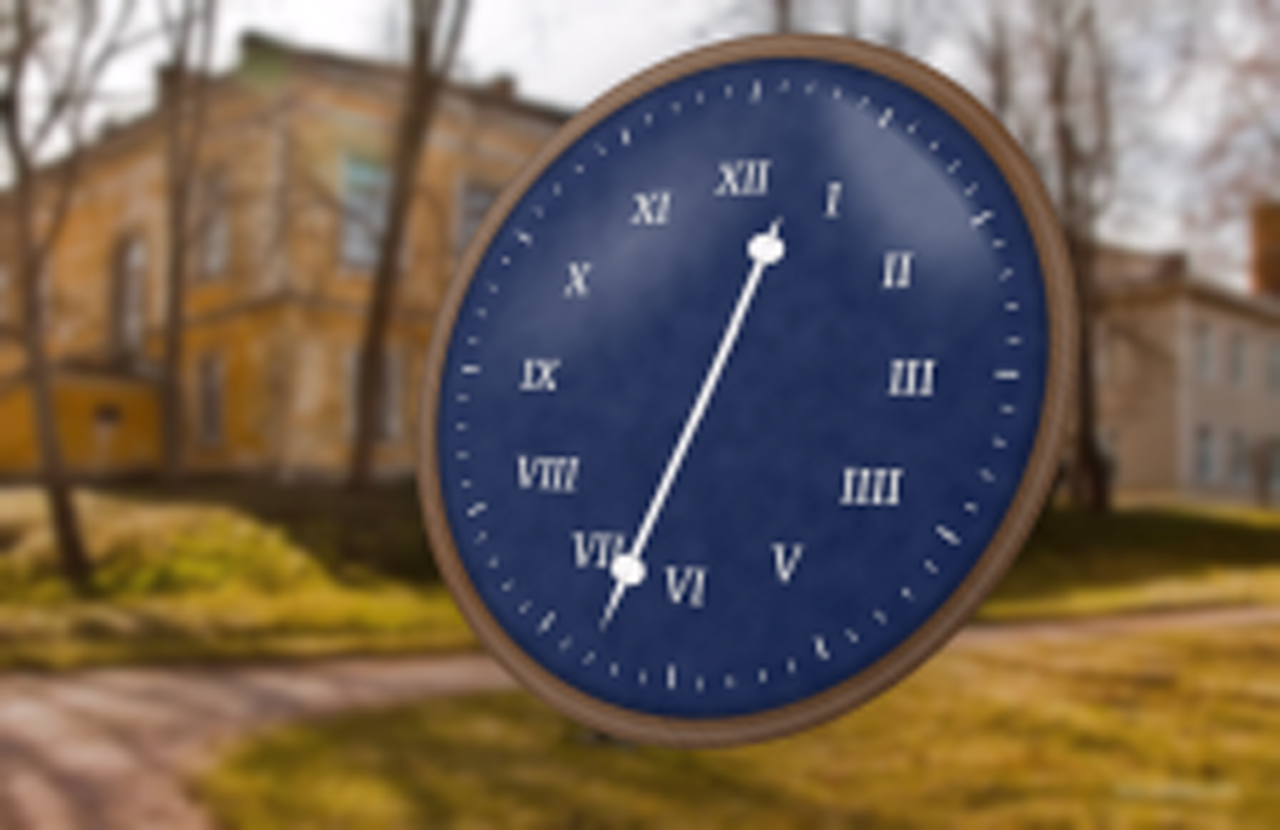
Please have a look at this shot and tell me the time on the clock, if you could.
12:33
